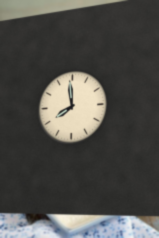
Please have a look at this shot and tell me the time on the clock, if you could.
7:59
